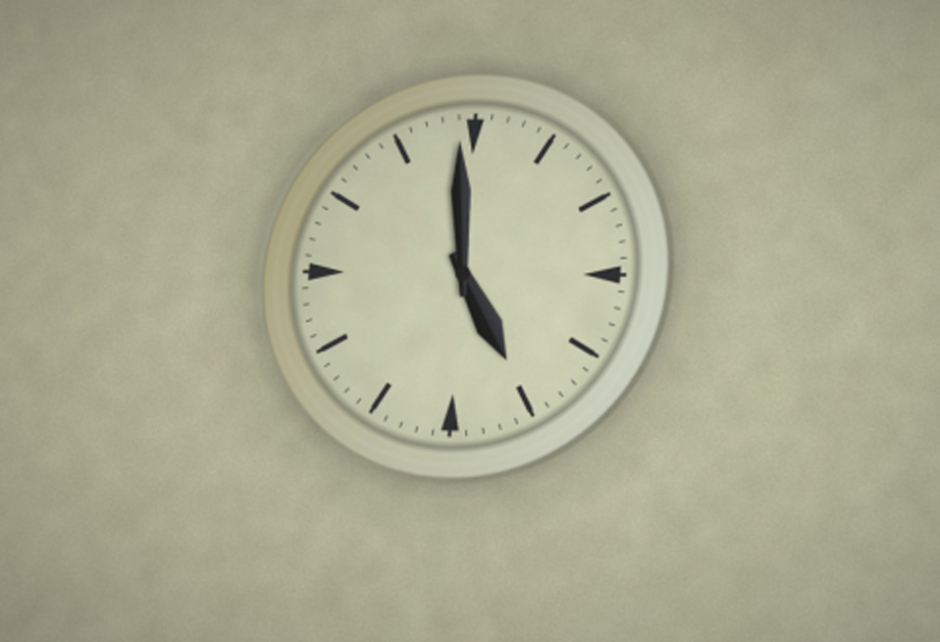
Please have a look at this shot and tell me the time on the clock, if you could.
4:59
